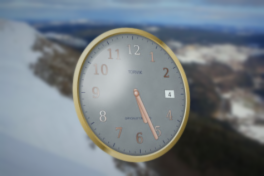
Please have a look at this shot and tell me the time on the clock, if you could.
5:26
